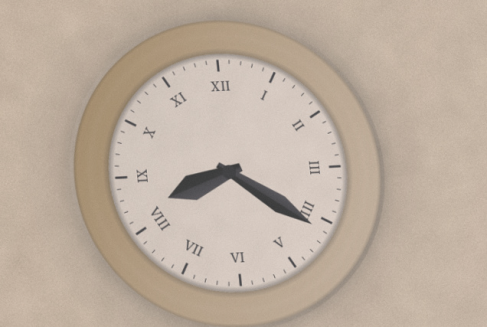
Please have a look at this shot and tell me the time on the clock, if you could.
8:21
